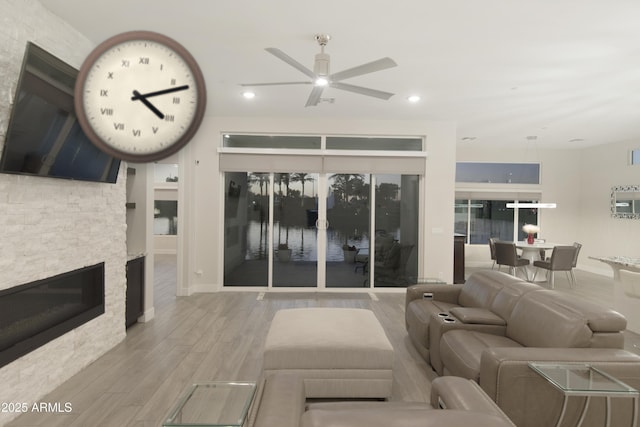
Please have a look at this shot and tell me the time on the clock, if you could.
4:12
